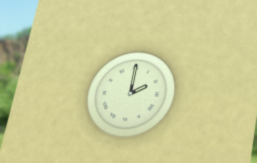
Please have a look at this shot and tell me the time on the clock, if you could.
2:00
